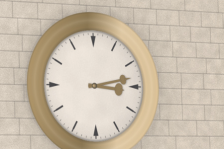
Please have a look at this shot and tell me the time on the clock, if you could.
3:13
